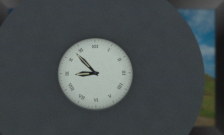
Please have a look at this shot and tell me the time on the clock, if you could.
8:53
